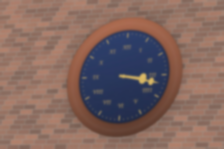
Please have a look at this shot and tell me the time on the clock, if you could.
3:17
